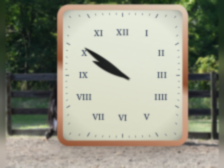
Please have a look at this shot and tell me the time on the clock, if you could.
9:51
